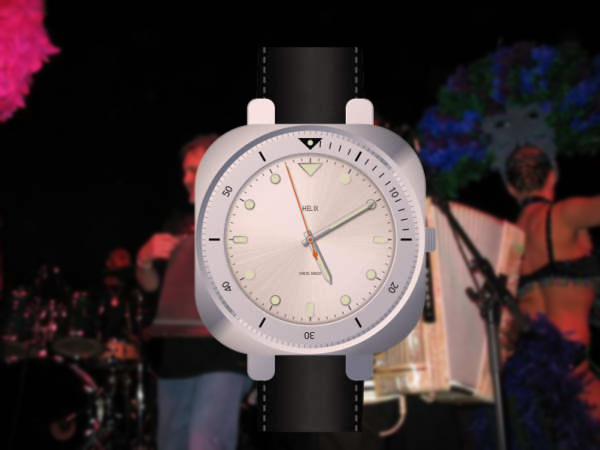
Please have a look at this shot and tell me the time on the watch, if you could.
5:09:57
